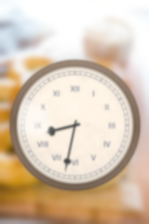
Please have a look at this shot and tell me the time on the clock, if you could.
8:32
